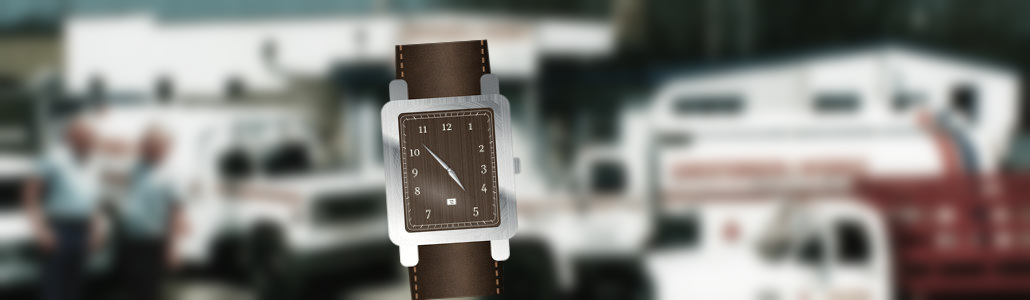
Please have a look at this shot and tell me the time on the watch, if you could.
4:53
